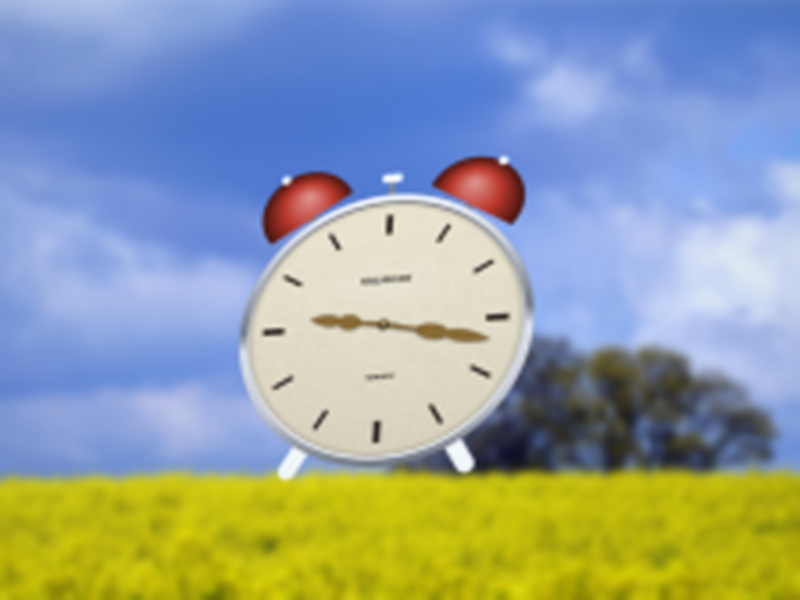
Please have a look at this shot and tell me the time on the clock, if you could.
9:17
